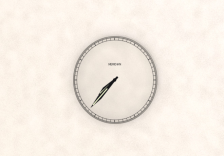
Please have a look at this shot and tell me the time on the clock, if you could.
7:37
